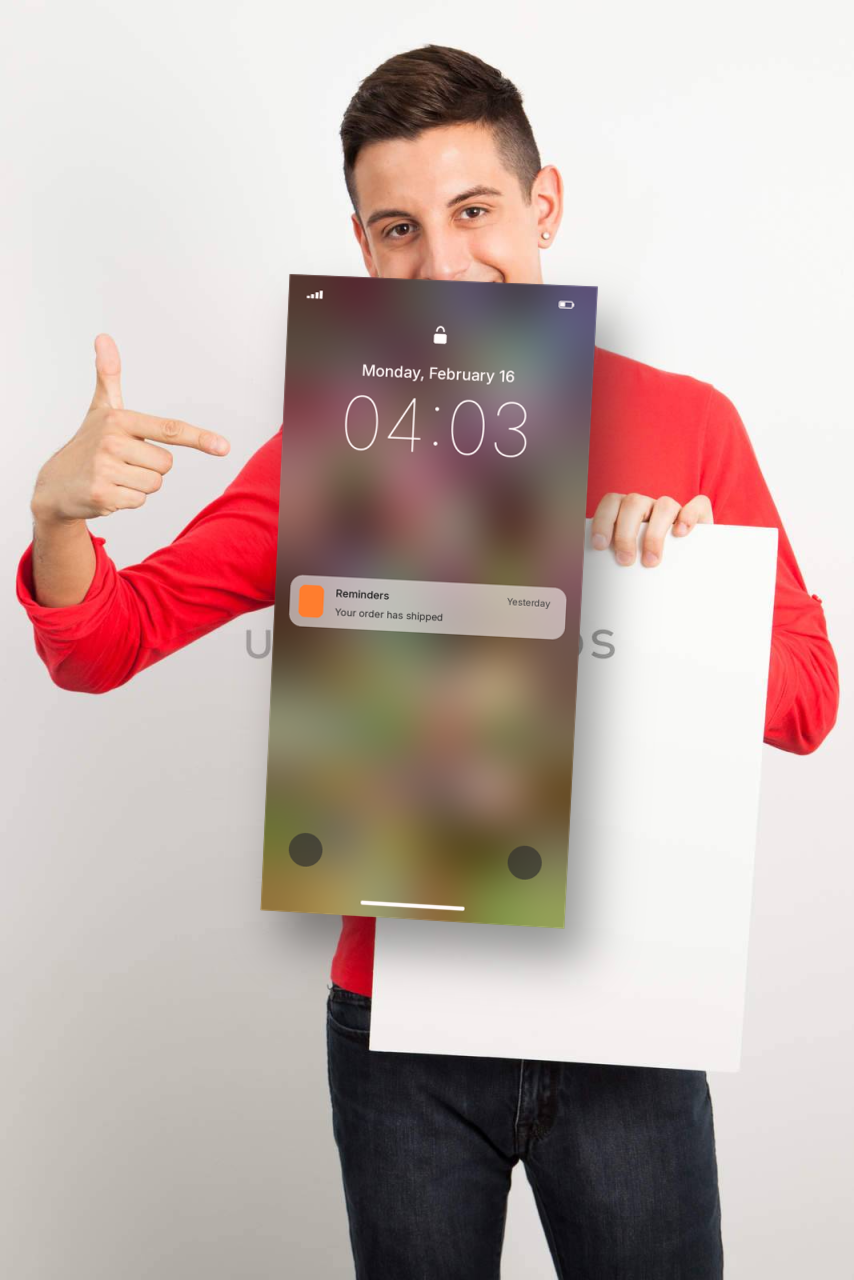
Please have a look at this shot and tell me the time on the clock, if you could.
4:03
